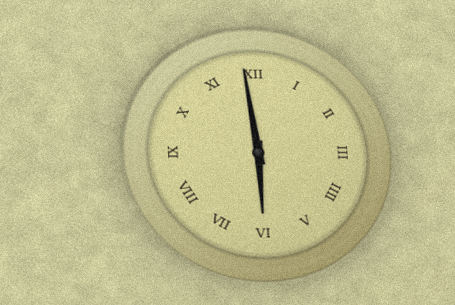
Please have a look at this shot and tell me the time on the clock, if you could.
5:59
